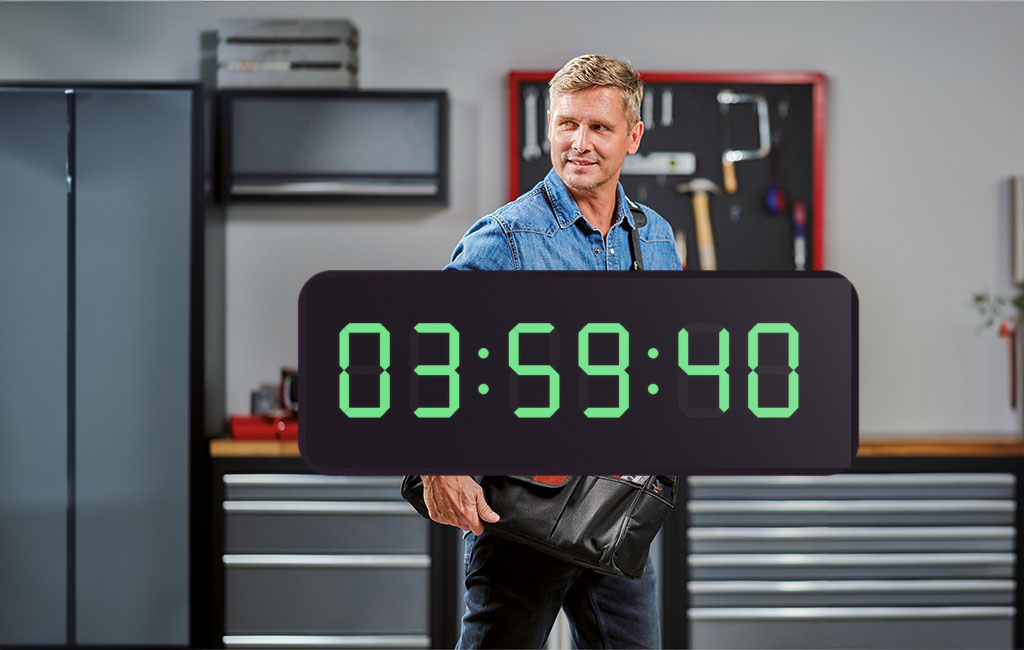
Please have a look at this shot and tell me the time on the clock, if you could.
3:59:40
